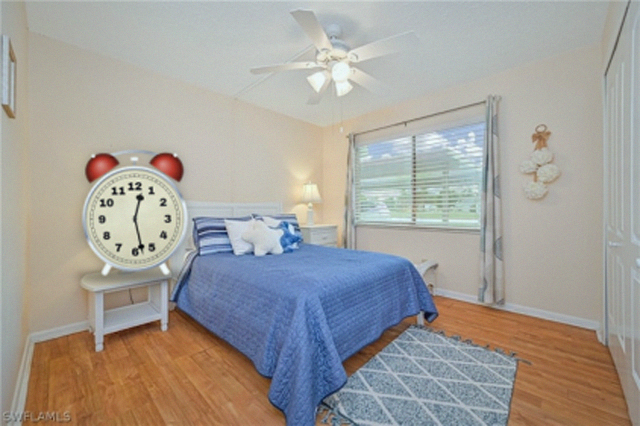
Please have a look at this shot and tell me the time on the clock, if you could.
12:28
